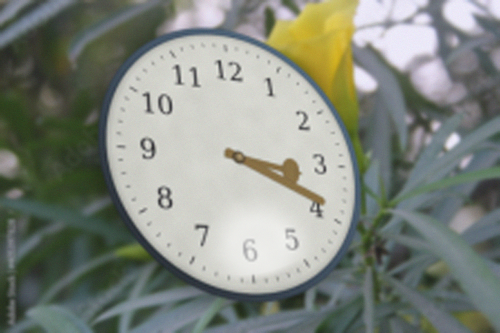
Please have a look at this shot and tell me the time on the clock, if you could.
3:19
